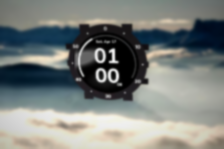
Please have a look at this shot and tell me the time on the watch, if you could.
1:00
